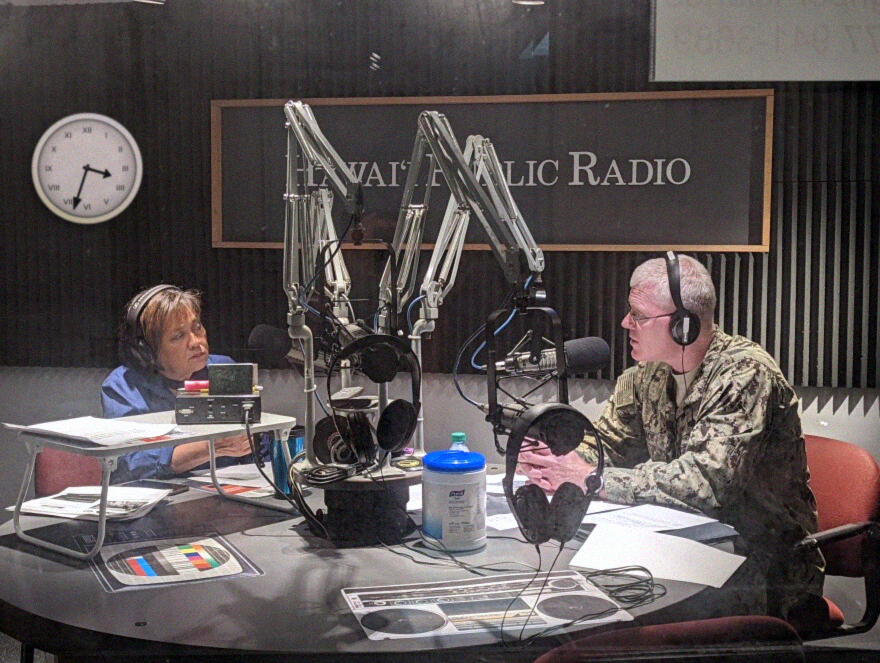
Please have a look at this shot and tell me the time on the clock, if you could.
3:33
